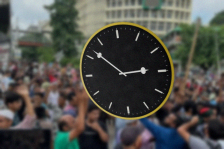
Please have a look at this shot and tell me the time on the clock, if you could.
2:52
